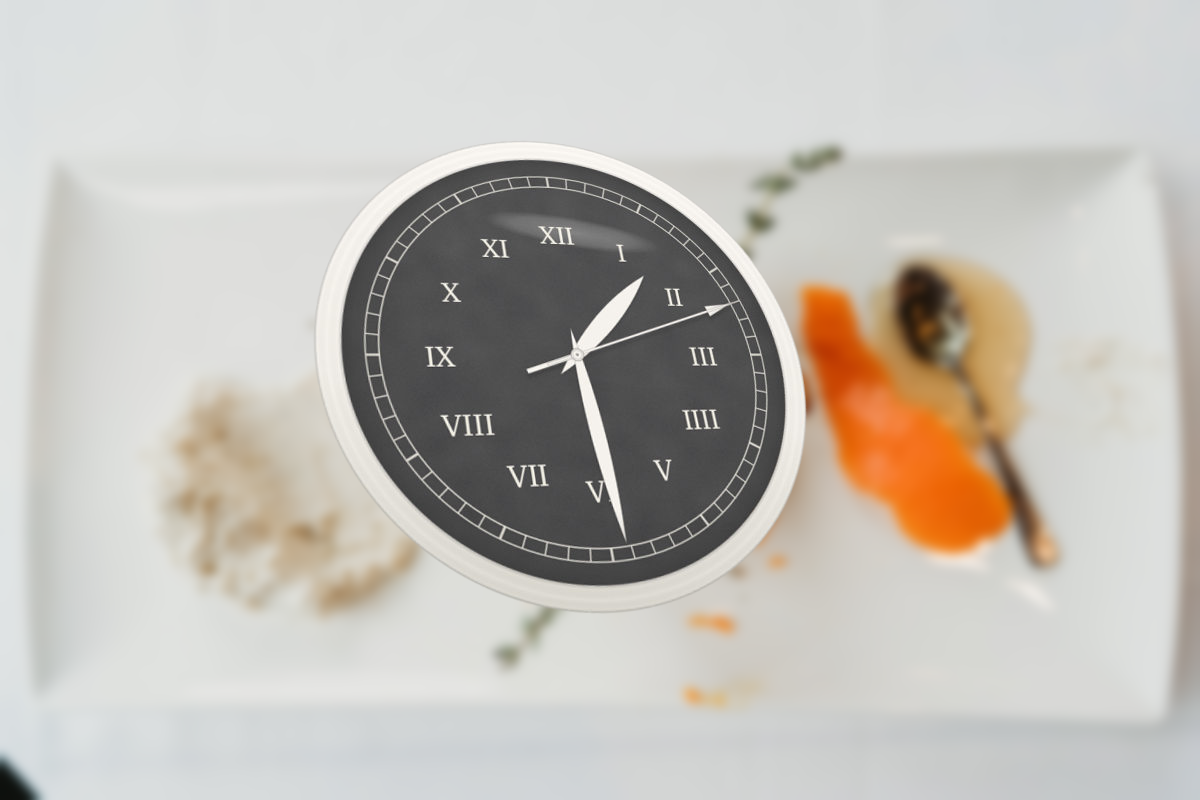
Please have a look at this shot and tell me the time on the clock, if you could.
1:29:12
